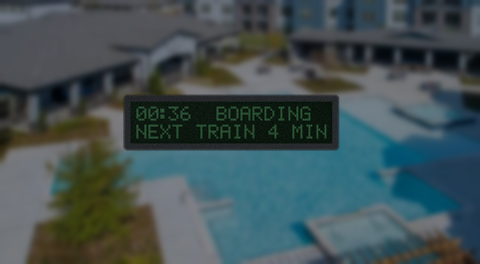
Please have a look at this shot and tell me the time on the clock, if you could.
0:36
